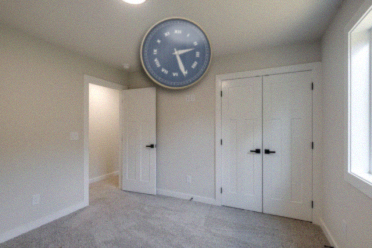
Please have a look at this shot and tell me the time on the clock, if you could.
2:26
